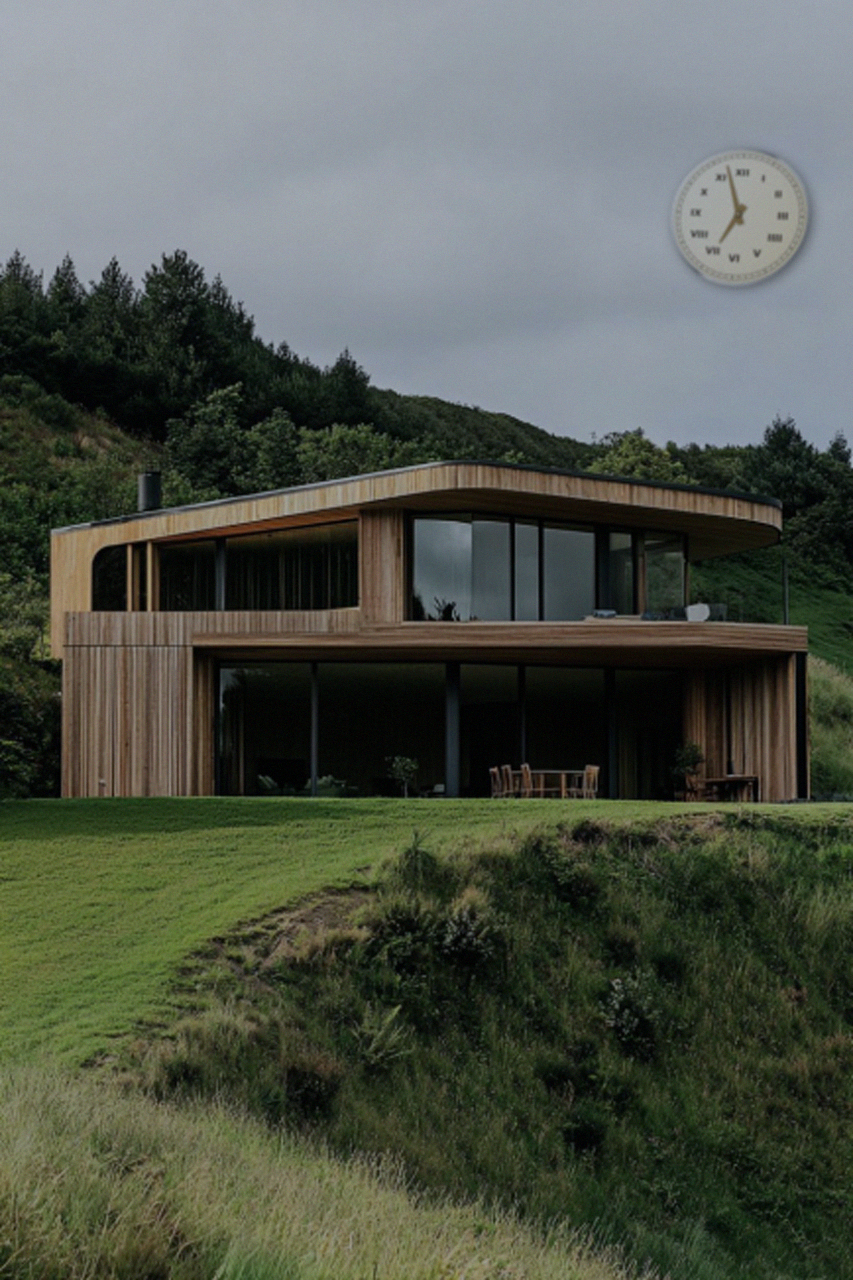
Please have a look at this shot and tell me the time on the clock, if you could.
6:57
